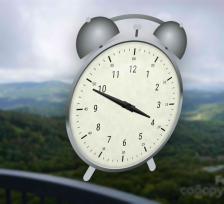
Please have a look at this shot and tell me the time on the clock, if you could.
3:49
